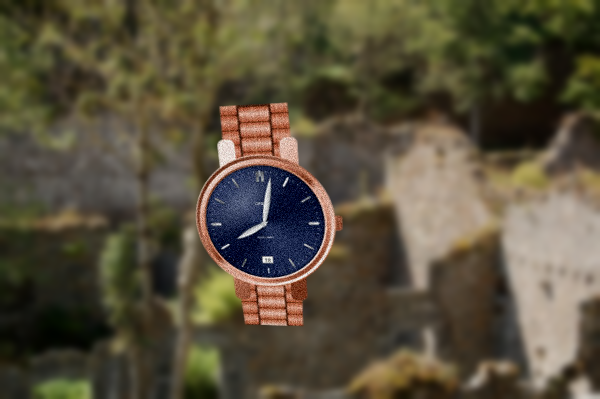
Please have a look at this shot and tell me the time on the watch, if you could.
8:02
